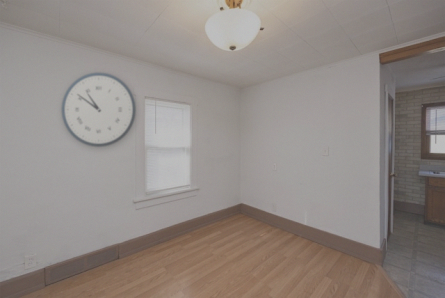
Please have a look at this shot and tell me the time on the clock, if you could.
10:51
